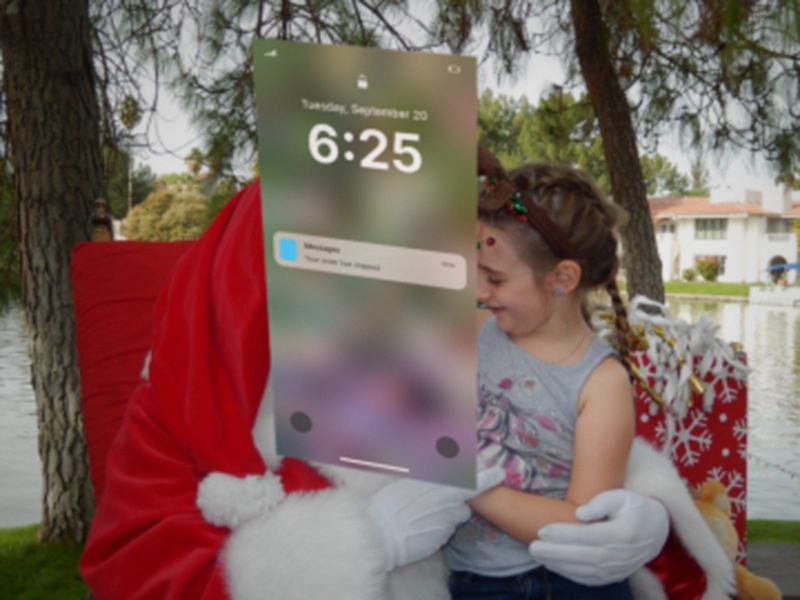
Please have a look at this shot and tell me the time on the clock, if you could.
6:25
